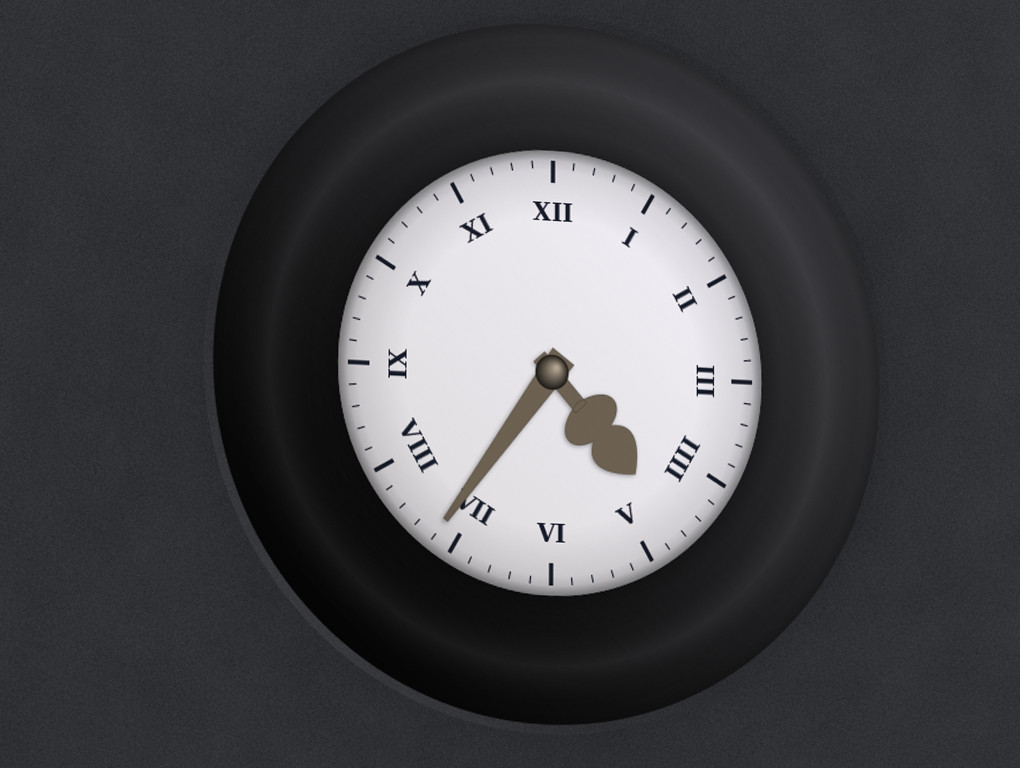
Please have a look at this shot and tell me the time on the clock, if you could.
4:36
